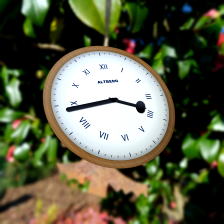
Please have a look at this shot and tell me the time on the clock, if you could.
3:44
